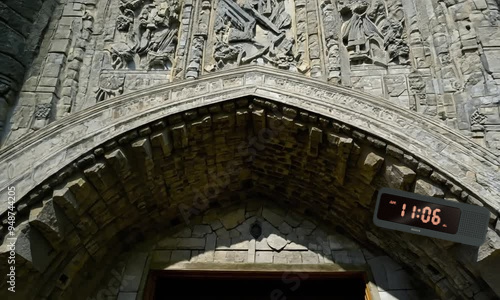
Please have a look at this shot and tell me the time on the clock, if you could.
11:06
